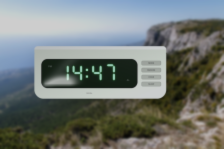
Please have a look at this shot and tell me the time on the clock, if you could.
14:47
